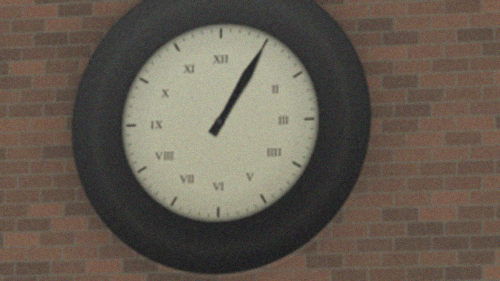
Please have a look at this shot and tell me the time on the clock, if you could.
1:05
